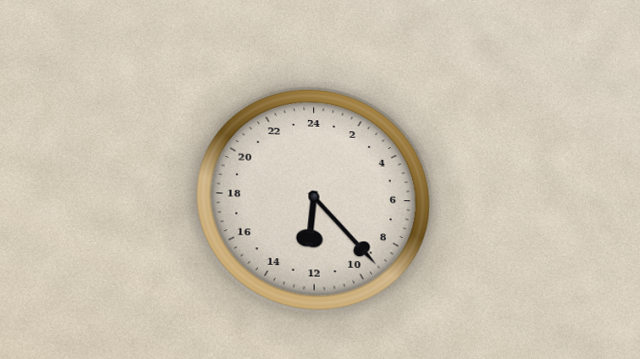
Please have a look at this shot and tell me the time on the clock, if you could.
12:23
